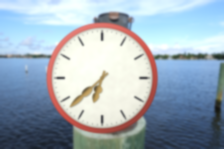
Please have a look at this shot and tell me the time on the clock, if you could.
6:38
